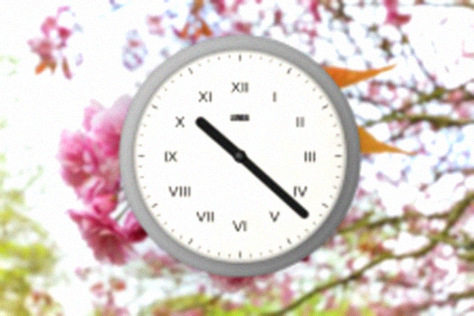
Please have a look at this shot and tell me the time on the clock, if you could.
10:22
